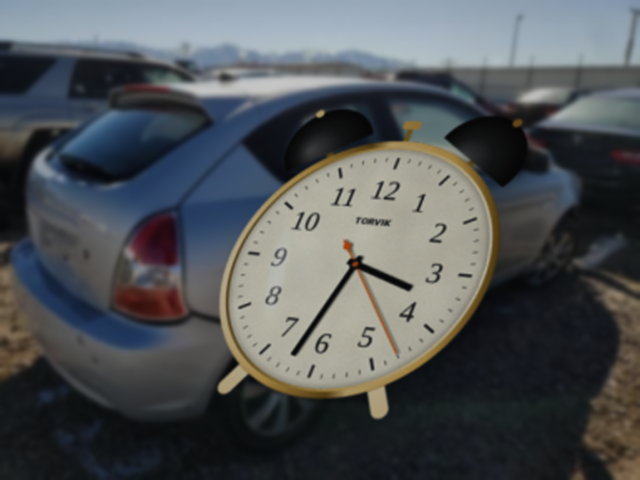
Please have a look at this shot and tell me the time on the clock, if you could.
3:32:23
